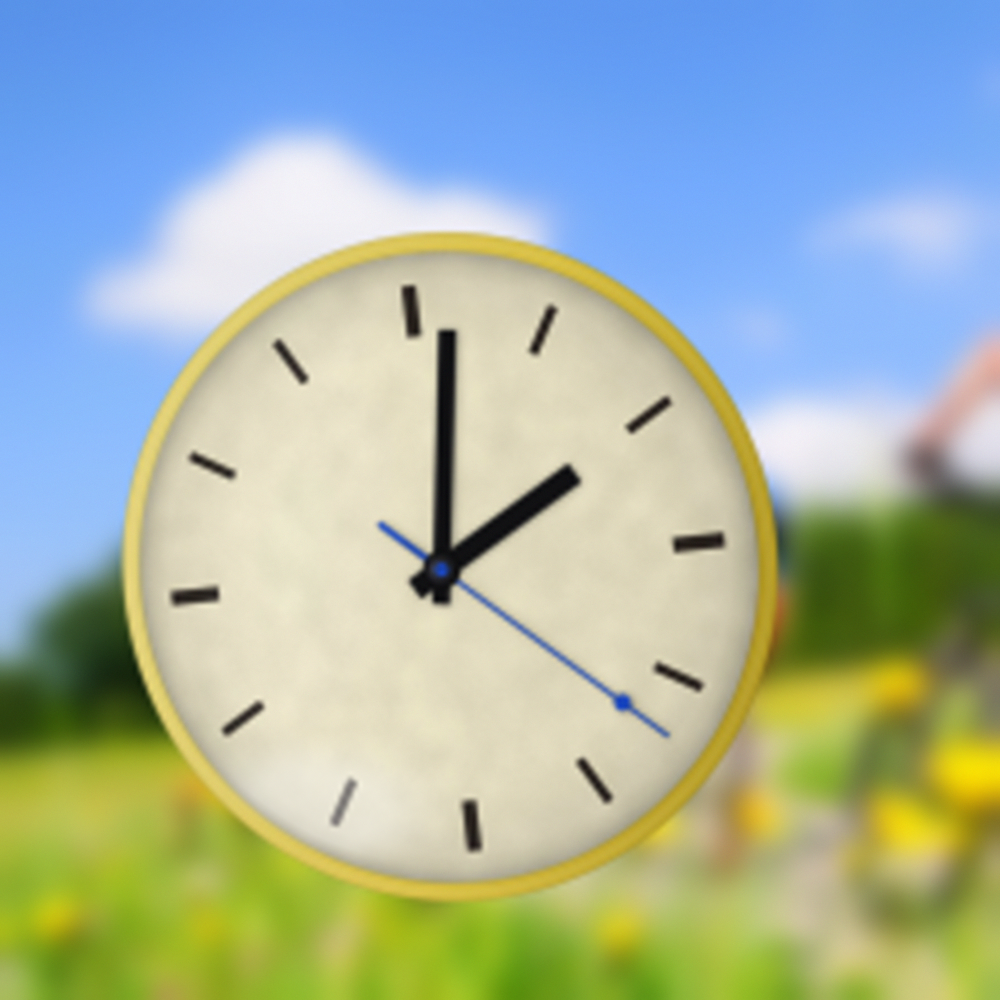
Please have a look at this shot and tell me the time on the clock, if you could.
2:01:22
